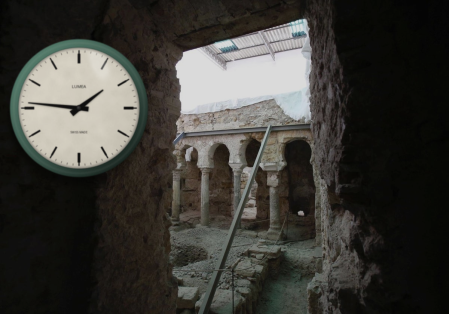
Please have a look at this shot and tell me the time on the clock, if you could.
1:46
